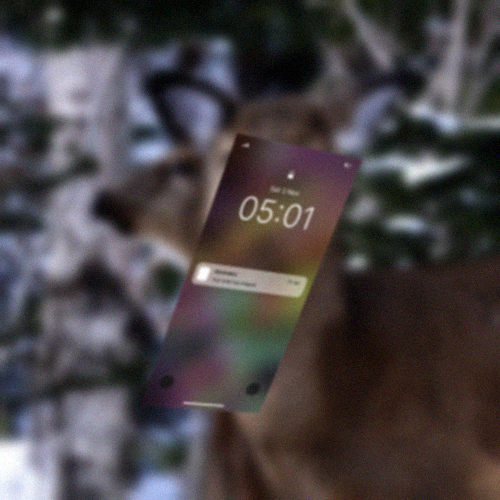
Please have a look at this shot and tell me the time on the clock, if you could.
5:01
